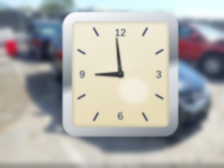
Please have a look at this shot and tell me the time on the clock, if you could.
8:59
